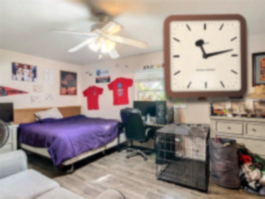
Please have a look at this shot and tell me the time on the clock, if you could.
11:13
